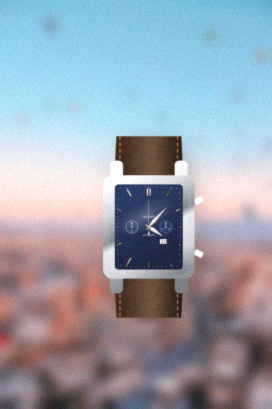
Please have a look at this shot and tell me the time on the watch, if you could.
4:07
